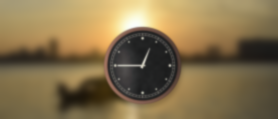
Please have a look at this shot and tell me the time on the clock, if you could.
12:45
